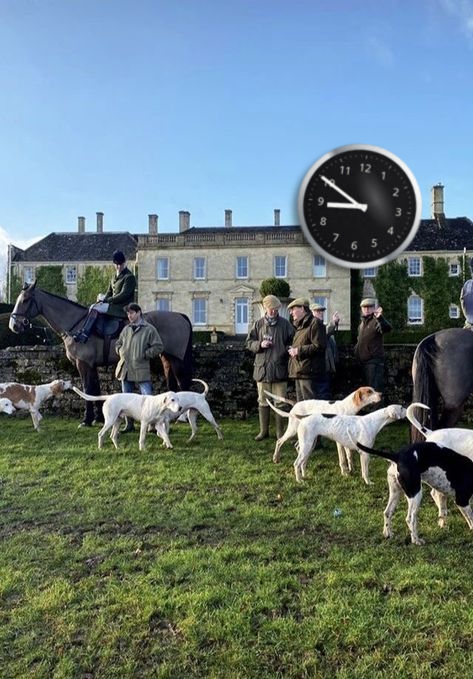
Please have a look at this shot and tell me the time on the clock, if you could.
8:50
